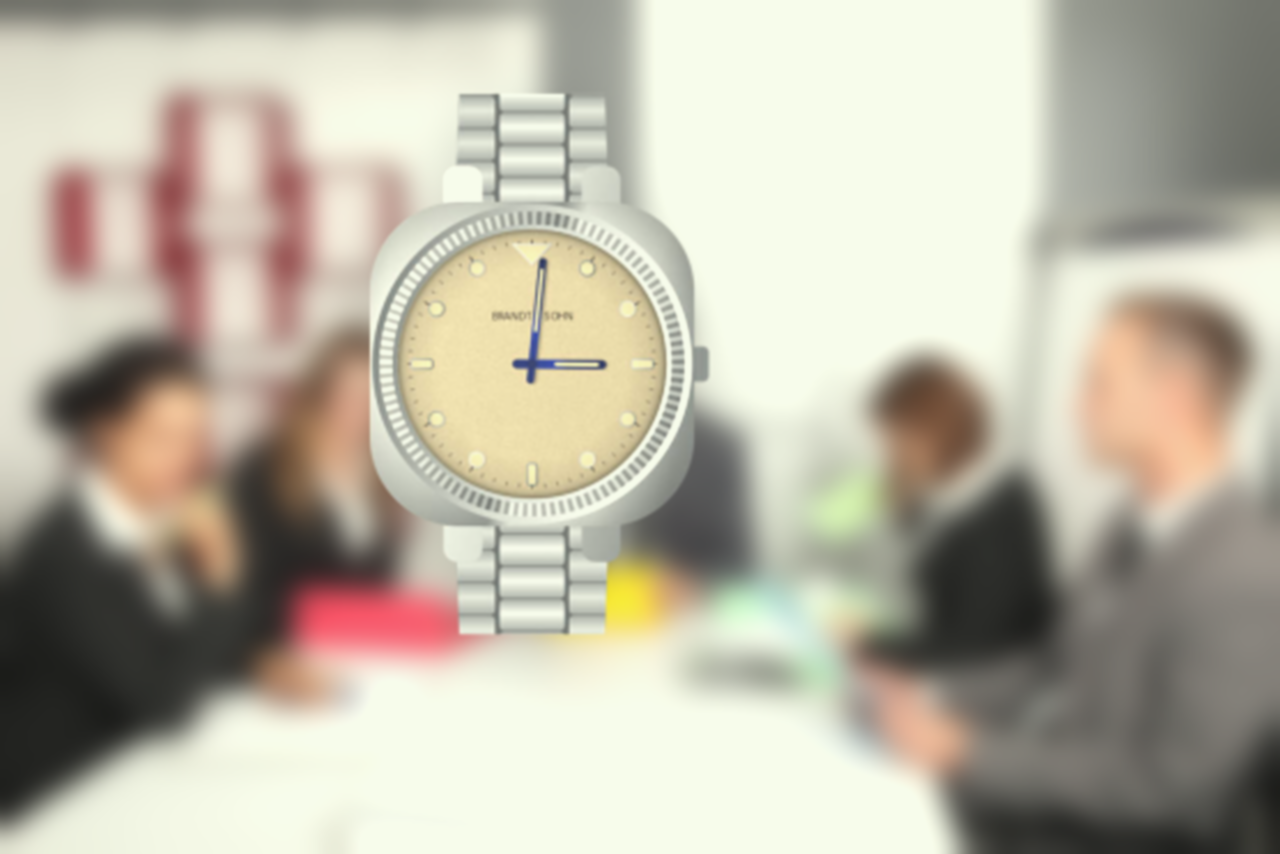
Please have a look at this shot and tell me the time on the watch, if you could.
3:01
